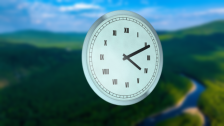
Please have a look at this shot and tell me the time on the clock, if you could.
4:11
